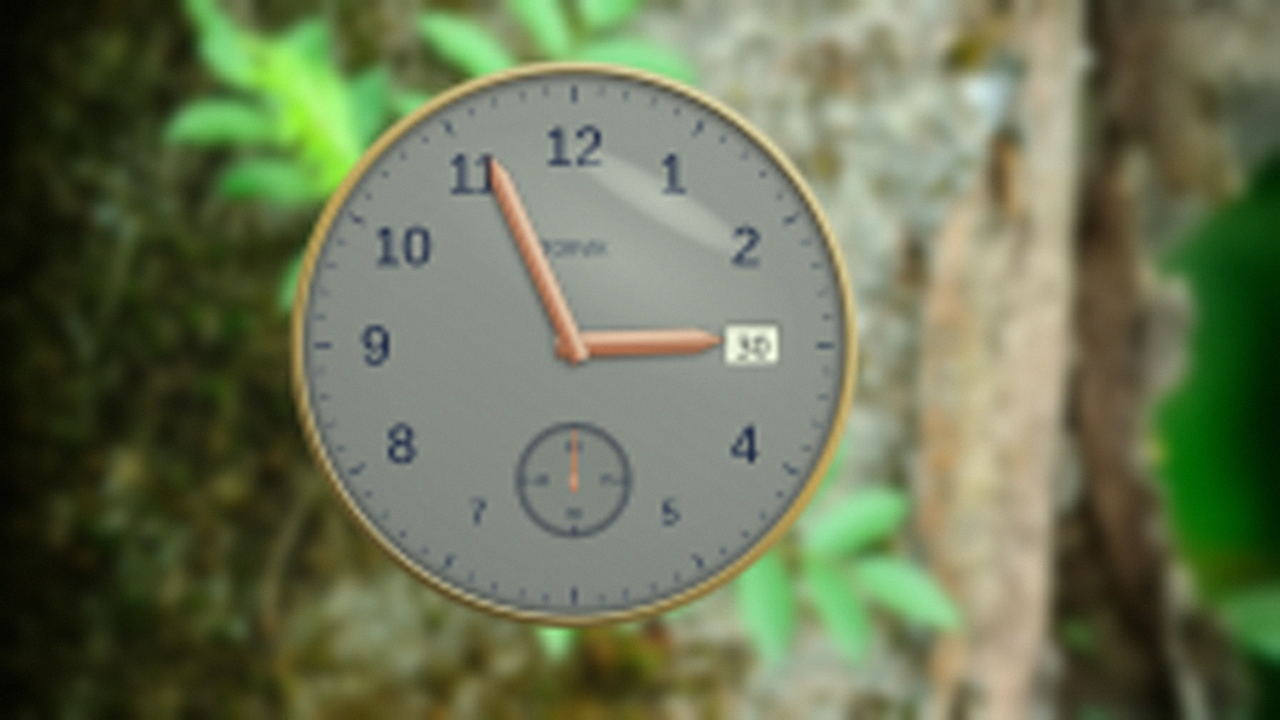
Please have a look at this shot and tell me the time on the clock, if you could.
2:56
